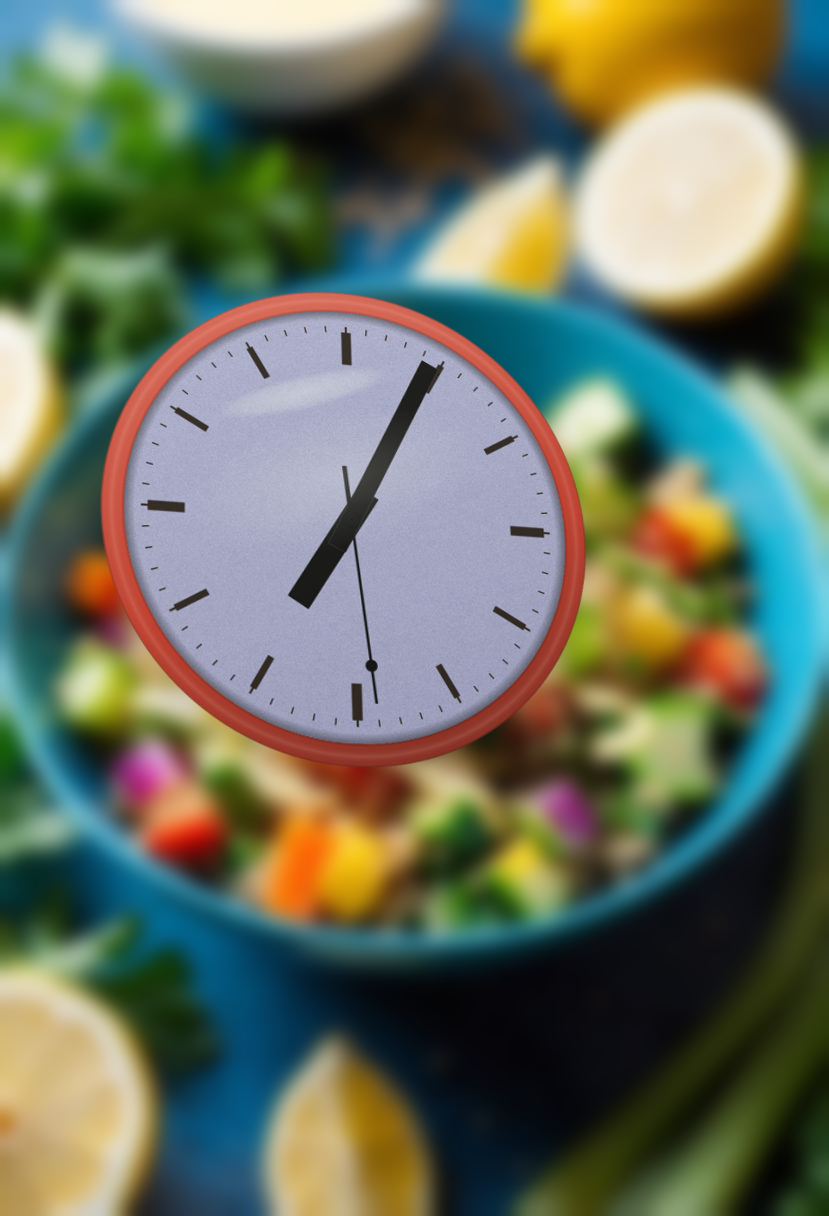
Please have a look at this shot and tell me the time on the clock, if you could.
7:04:29
